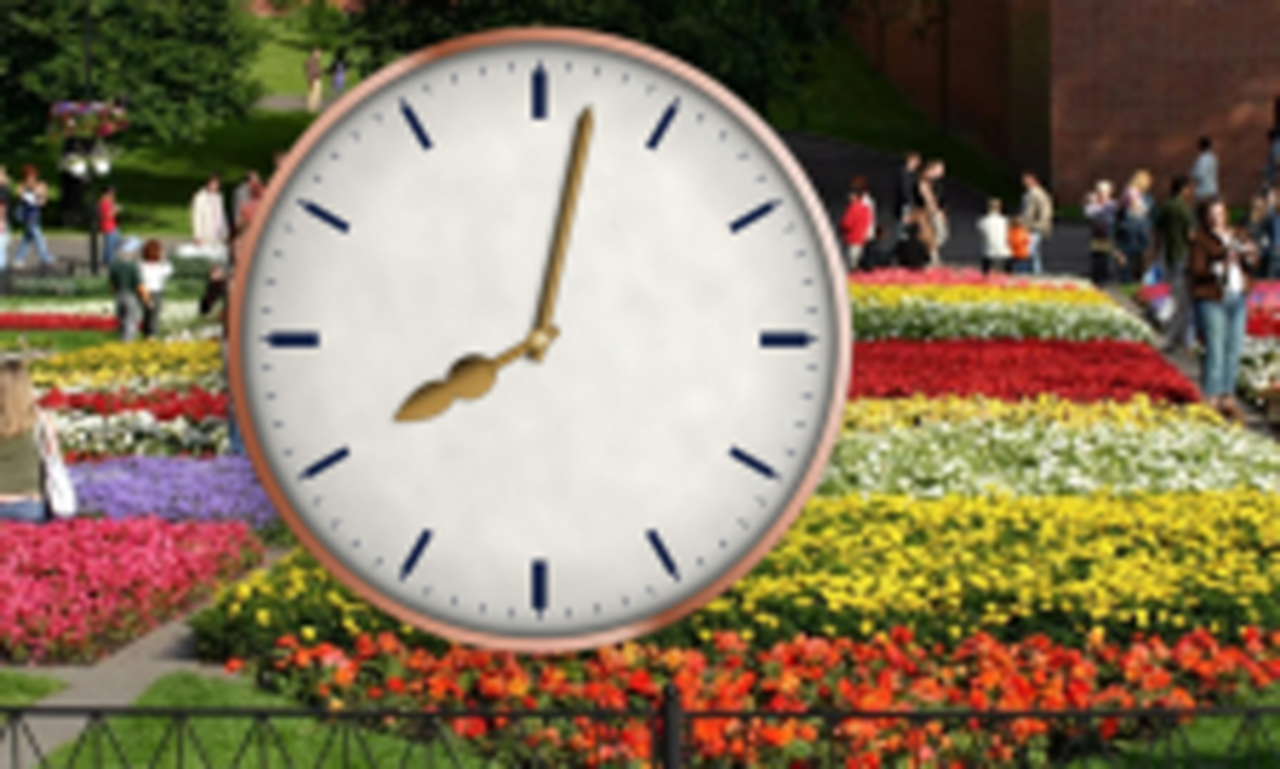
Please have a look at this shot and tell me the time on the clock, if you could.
8:02
